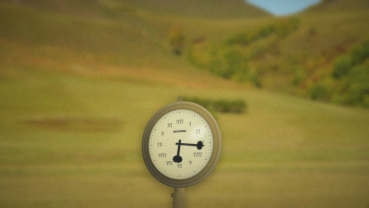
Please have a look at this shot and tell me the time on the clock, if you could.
6:16
